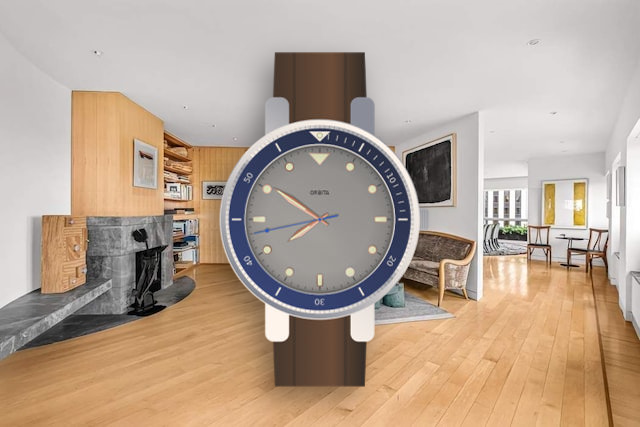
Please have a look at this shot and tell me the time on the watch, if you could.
7:50:43
